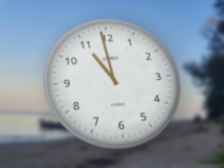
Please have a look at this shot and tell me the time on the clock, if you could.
10:59
